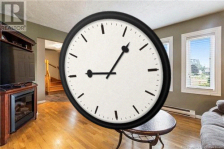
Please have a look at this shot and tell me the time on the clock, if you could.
9:07
